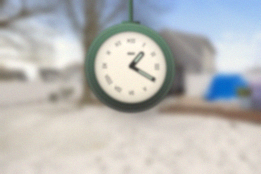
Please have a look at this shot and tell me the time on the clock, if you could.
1:20
